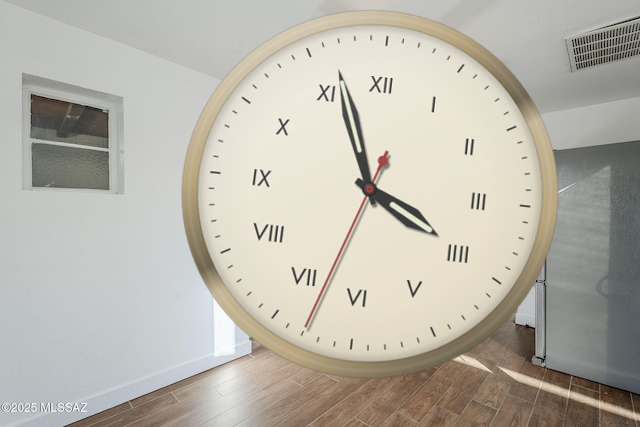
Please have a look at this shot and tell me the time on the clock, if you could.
3:56:33
